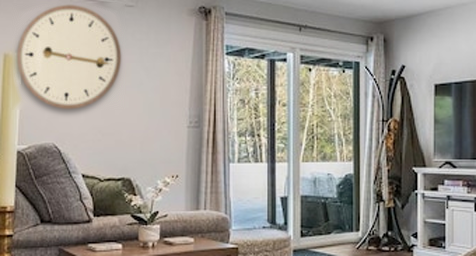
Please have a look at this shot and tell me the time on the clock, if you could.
9:16
